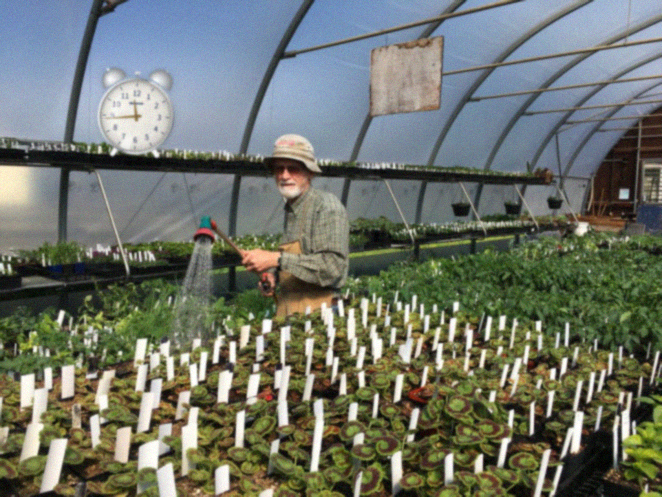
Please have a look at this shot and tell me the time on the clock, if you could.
11:44
